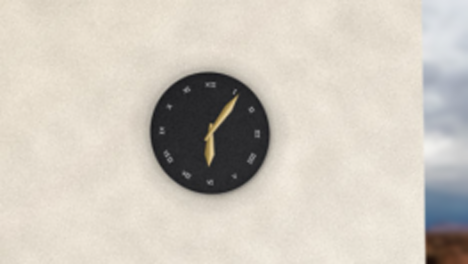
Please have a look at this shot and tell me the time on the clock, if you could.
6:06
